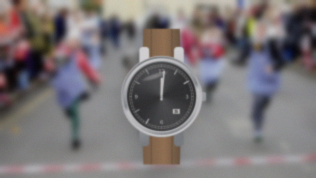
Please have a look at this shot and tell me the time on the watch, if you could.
12:01
